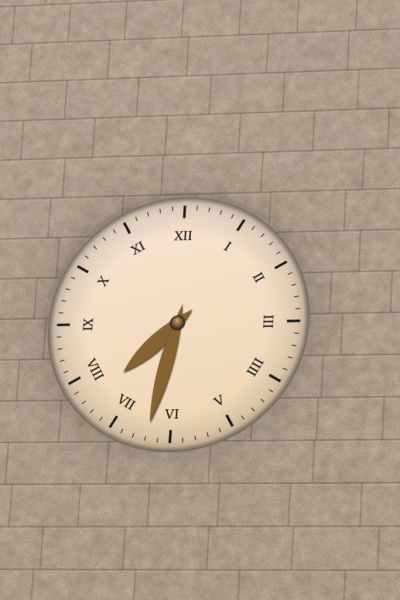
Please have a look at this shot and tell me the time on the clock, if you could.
7:32
